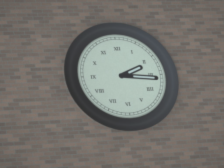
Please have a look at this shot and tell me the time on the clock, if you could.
2:16
